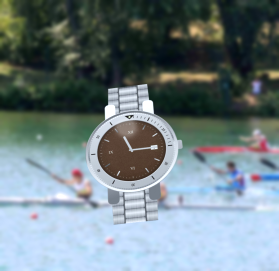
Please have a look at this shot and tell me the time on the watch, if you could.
11:15
